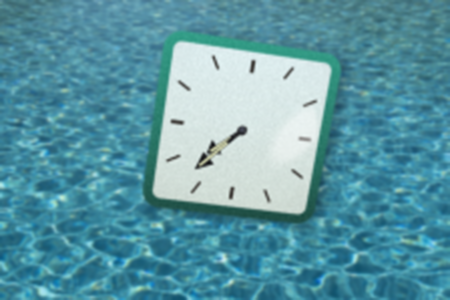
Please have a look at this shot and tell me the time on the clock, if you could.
7:37
